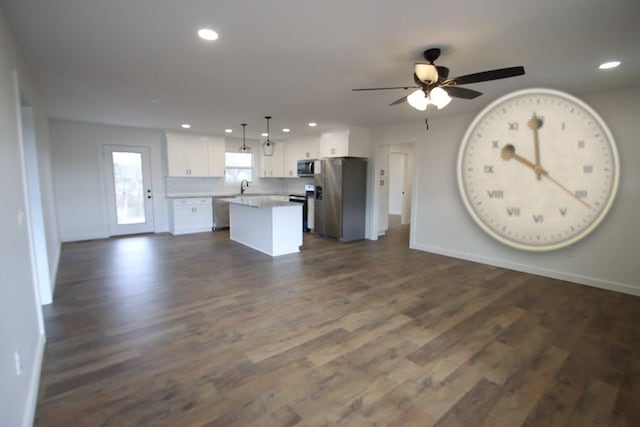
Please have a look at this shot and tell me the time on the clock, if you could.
9:59:21
